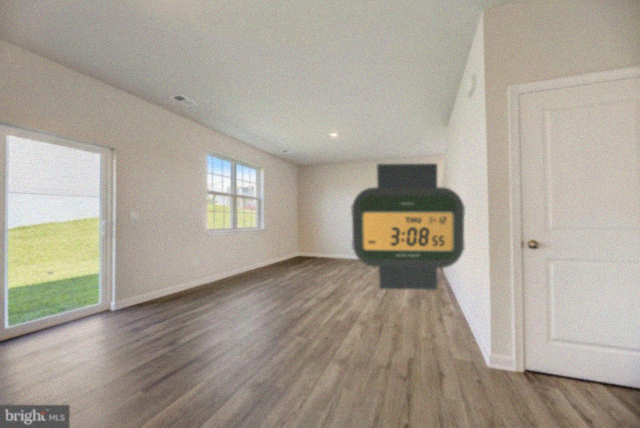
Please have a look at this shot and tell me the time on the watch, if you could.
3:08
